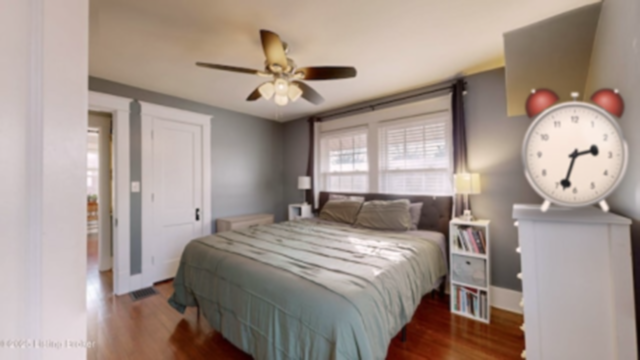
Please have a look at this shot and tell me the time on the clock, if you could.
2:33
